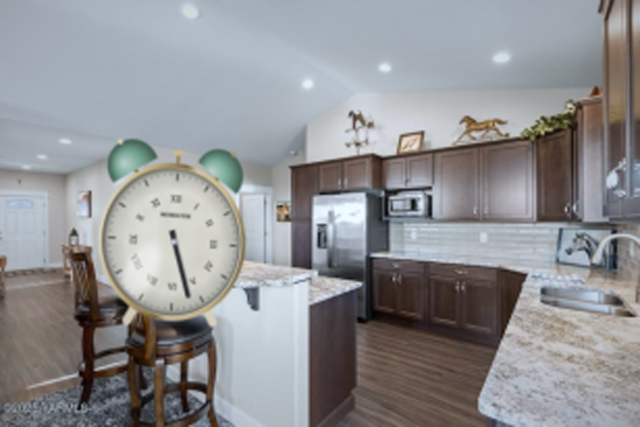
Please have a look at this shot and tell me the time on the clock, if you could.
5:27
